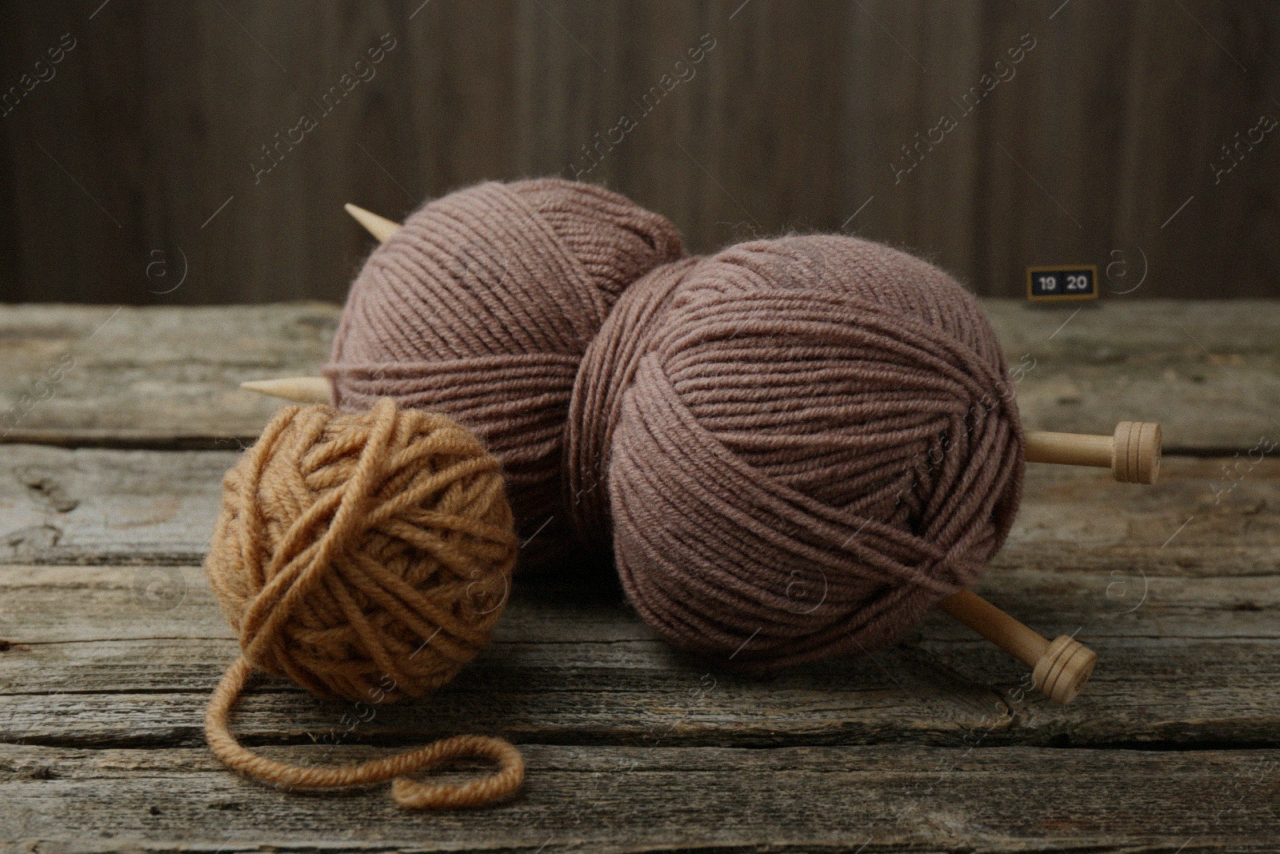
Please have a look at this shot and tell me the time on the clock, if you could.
19:20
